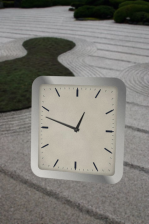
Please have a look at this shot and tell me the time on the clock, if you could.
12:48
